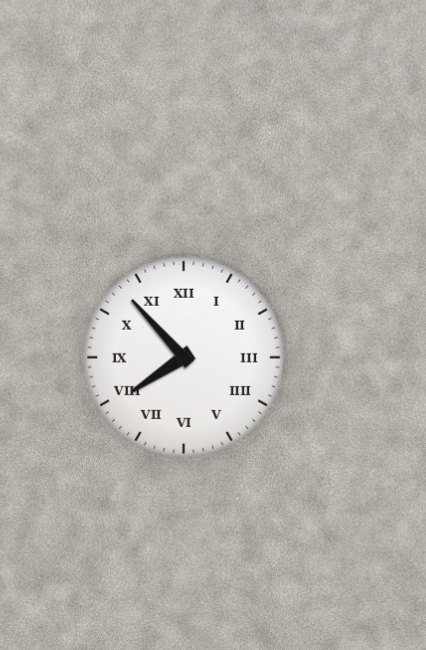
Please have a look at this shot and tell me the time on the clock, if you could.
7:53
